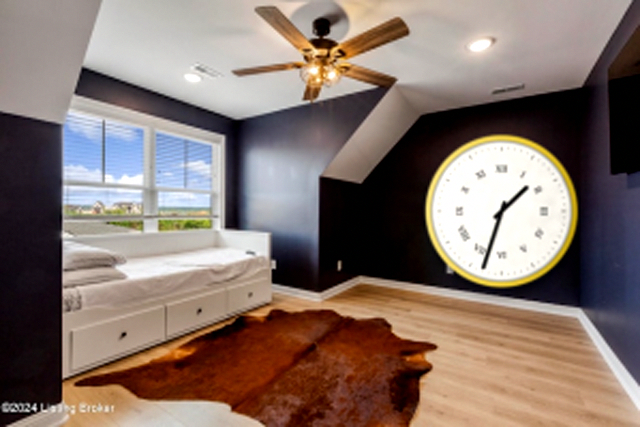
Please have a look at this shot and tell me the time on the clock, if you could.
1:33
